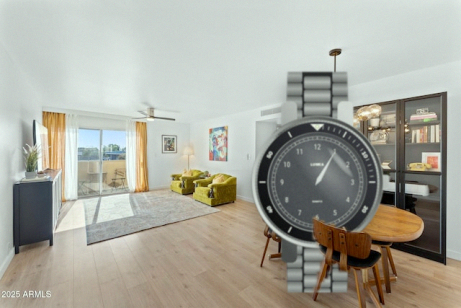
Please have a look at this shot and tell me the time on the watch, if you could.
1:05
